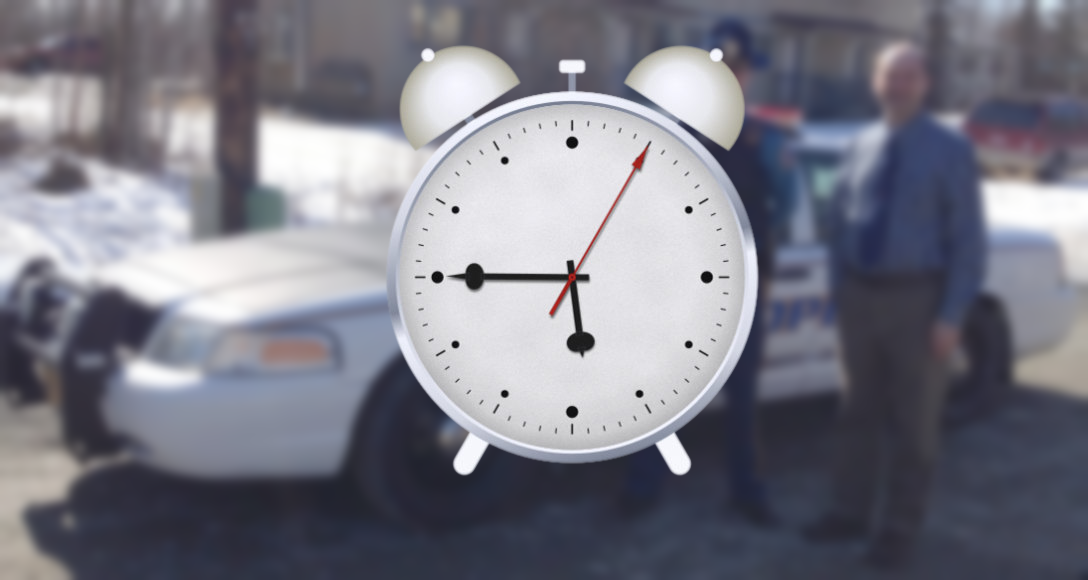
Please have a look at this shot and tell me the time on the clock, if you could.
5:45:05
